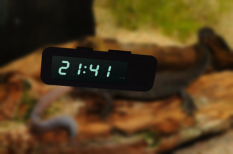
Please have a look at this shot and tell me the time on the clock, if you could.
21:41
